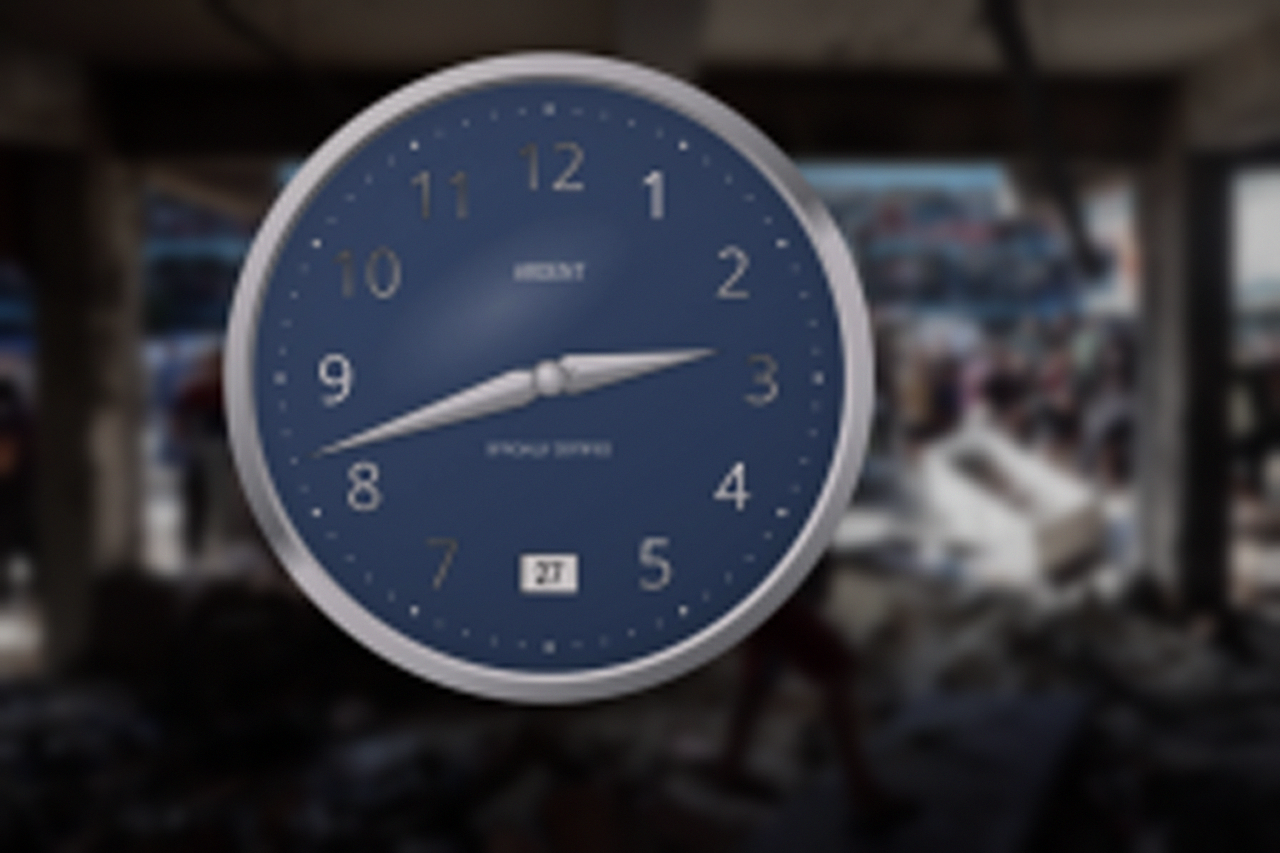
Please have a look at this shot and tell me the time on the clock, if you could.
2:42
